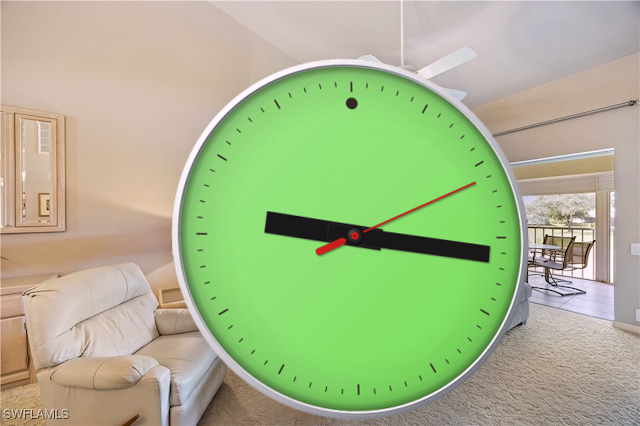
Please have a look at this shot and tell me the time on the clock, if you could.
9:16:11
